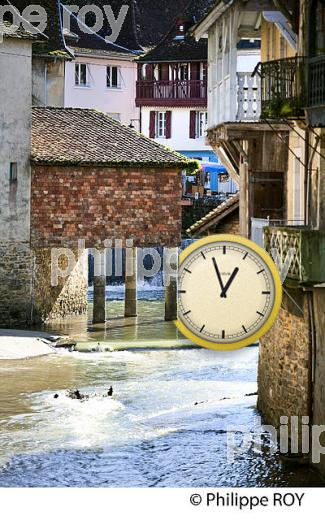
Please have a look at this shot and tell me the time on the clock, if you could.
12:57
